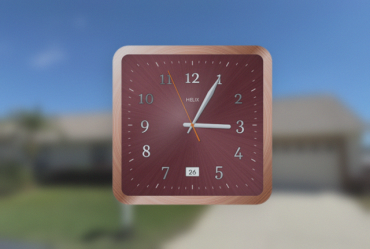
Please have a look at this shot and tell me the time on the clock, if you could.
3:04:56
